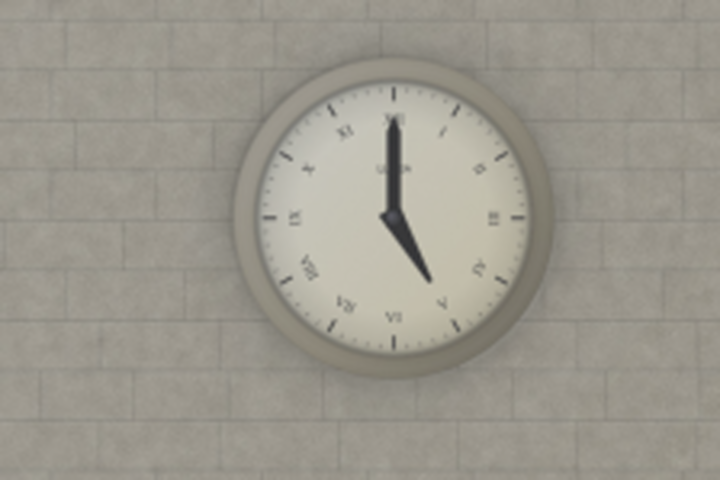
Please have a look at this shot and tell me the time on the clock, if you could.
5:00
